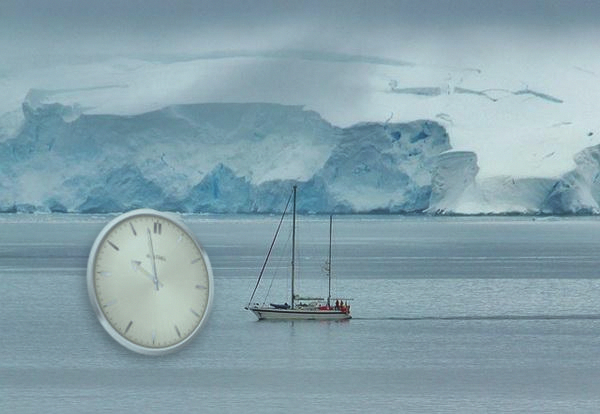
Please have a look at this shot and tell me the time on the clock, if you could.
9:58
